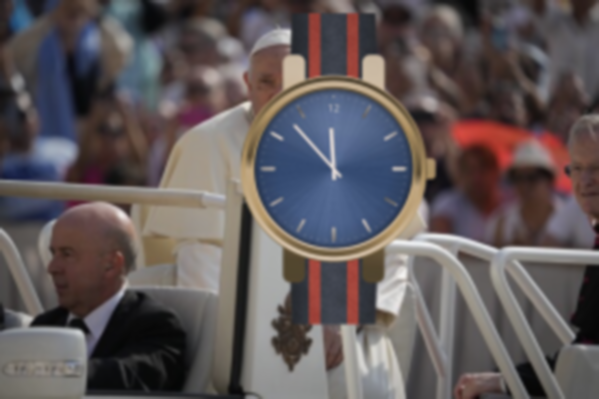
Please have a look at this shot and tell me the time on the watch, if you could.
11:53
